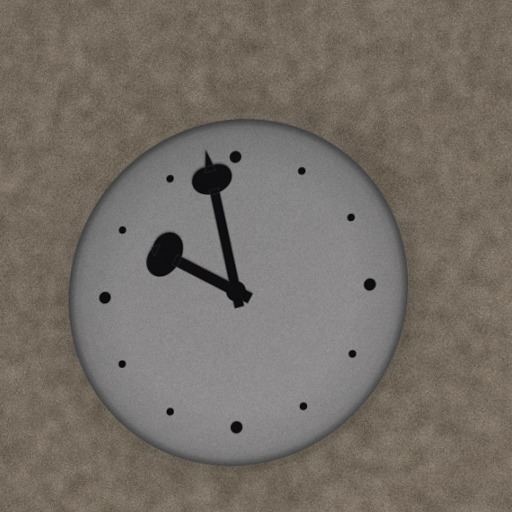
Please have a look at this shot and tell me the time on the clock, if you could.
9:58
